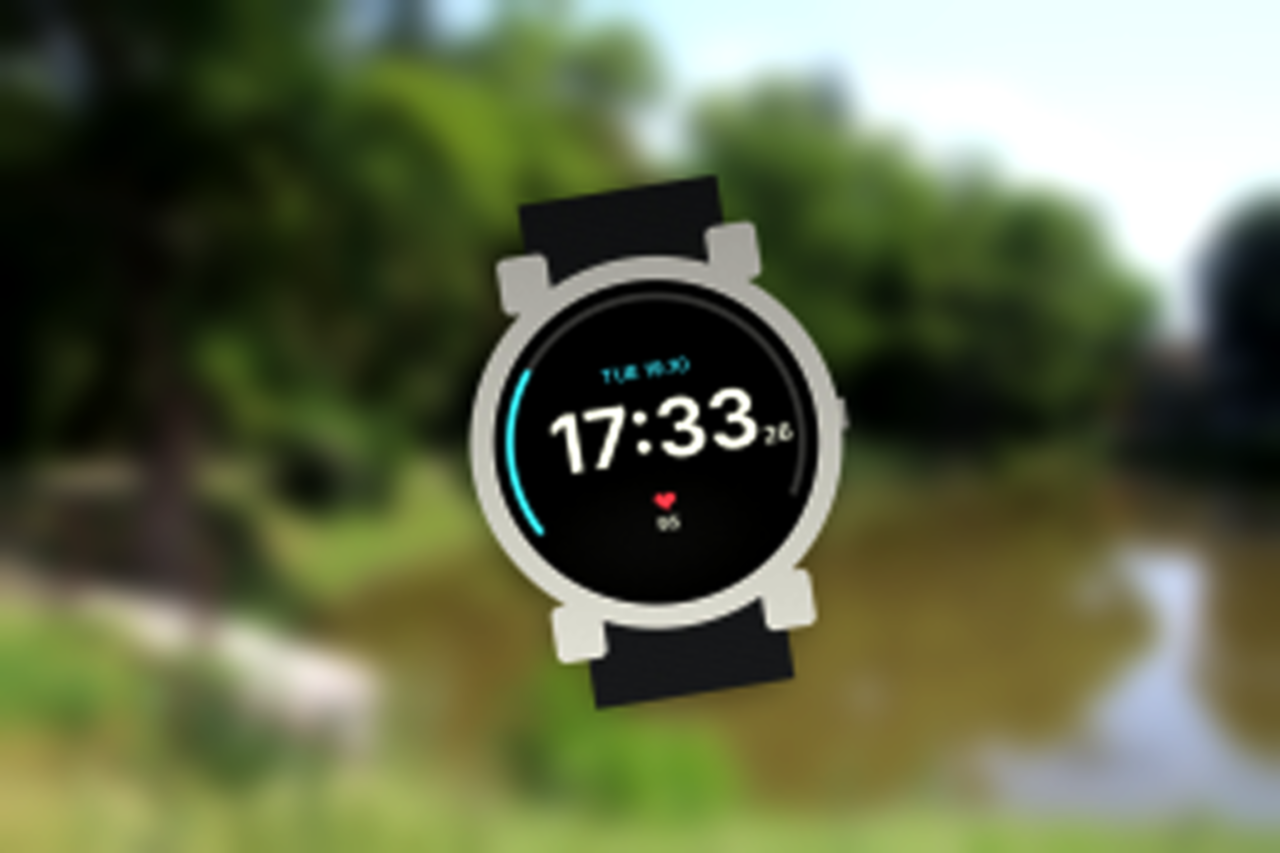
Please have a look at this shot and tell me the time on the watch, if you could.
17:33
